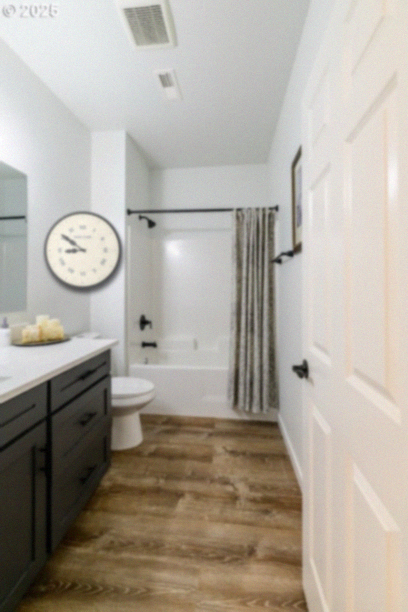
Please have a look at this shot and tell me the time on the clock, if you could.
8:51
